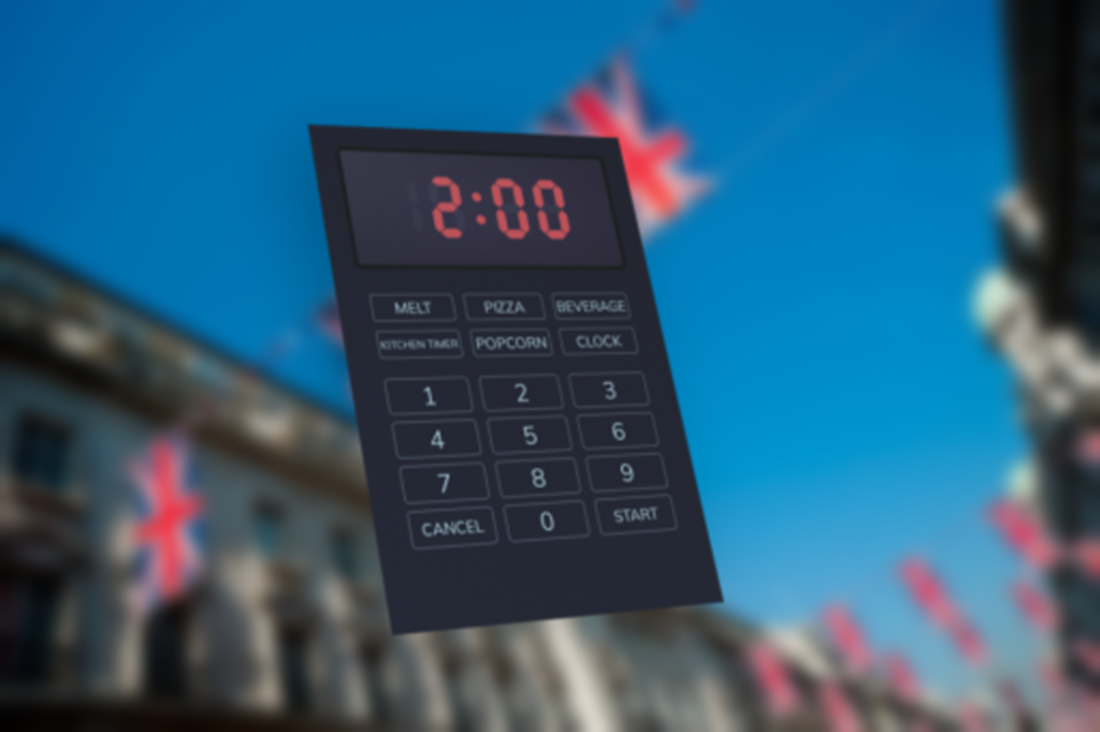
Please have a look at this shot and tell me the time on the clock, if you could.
2:00
